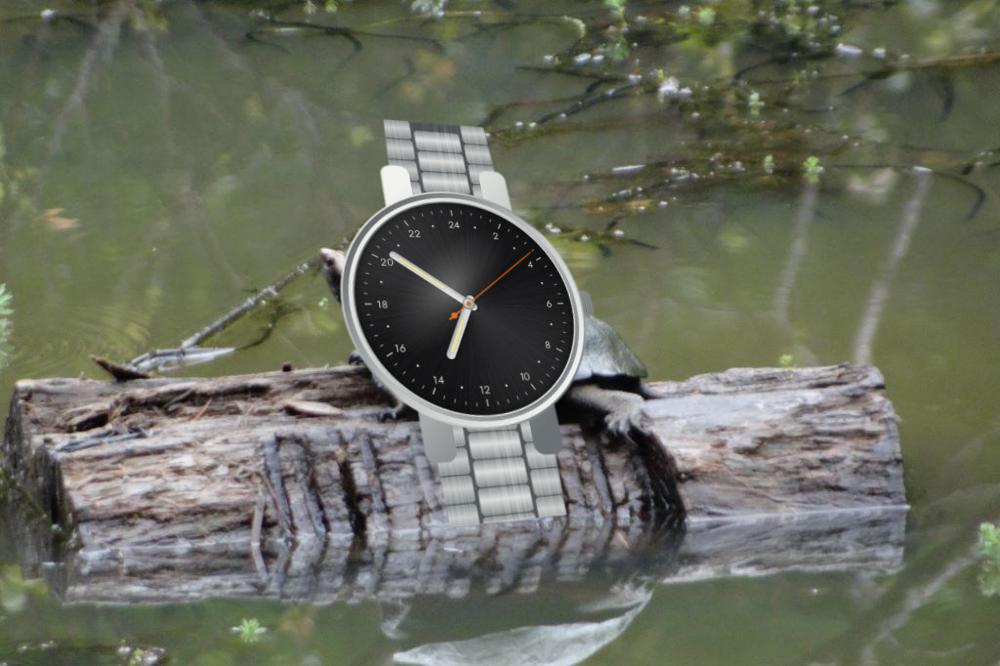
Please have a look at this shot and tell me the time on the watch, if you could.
13:51:09
